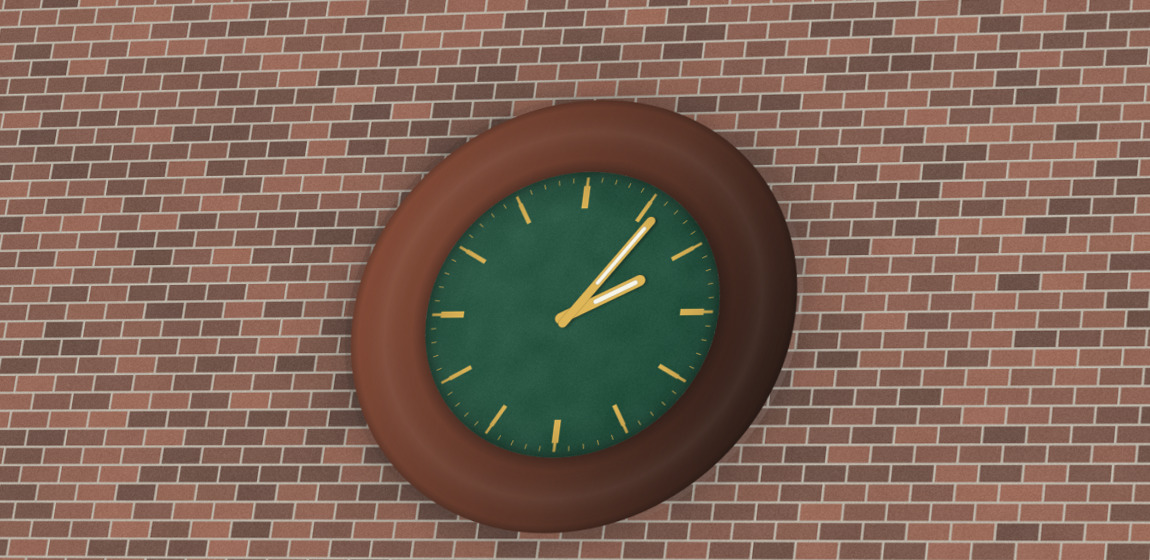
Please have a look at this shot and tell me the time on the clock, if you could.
2:06
